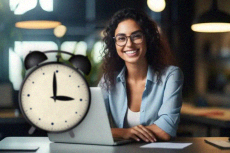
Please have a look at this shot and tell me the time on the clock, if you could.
2:59
